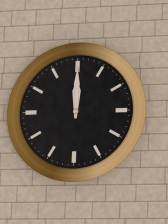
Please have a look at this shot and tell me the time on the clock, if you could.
12:00
